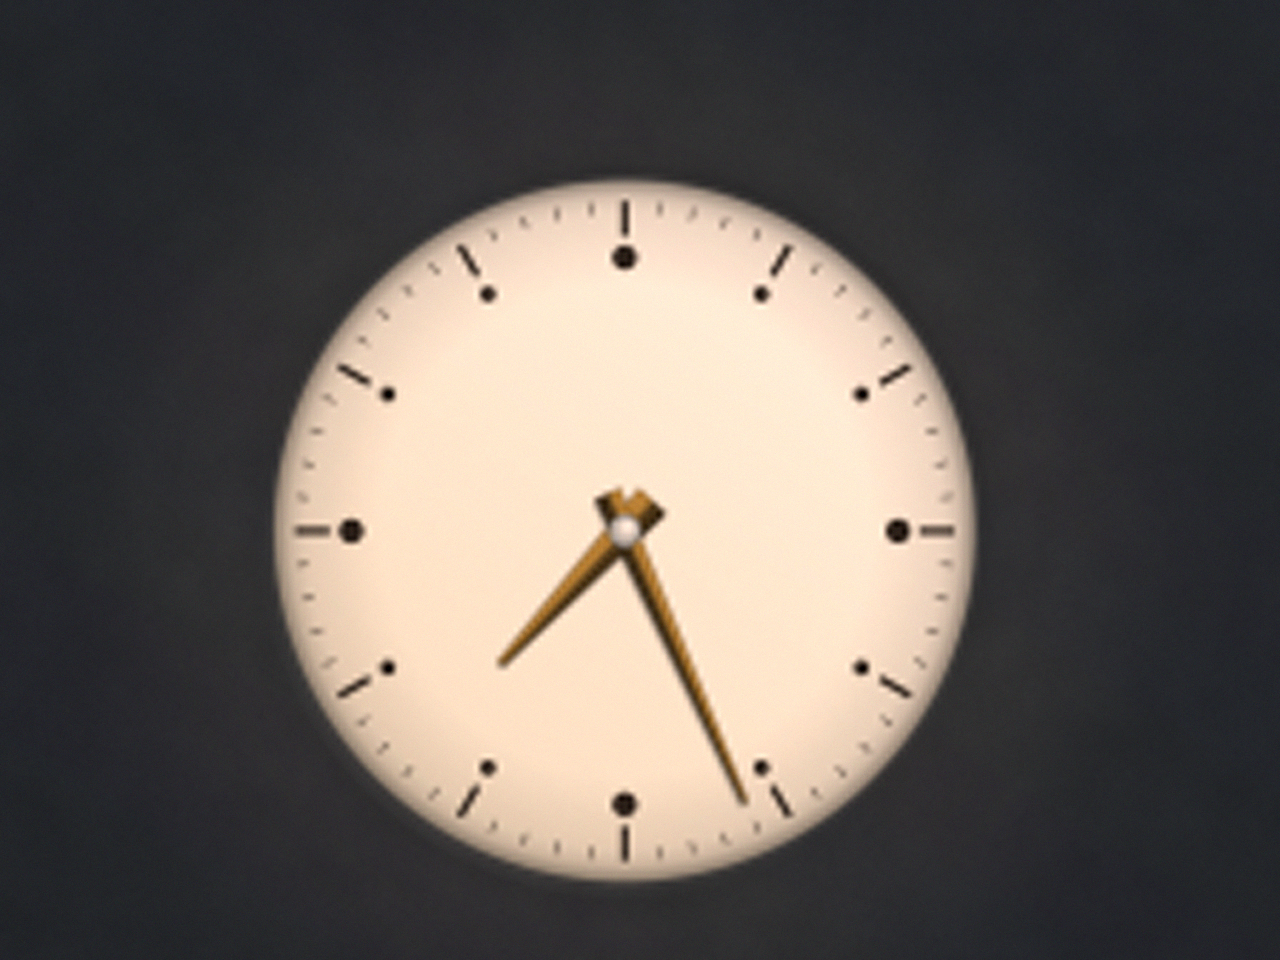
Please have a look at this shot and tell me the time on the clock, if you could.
7:26
